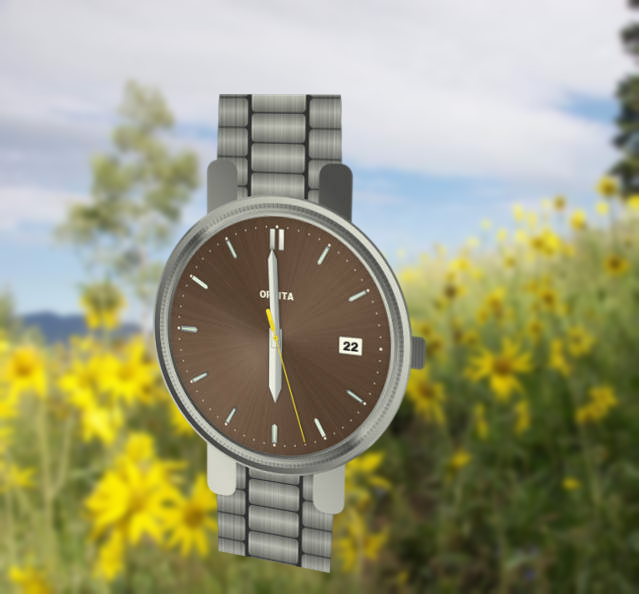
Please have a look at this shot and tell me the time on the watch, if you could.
5:59:27
